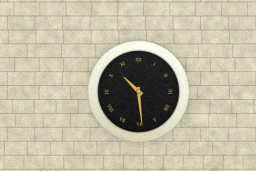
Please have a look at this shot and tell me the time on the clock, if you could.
10:29
